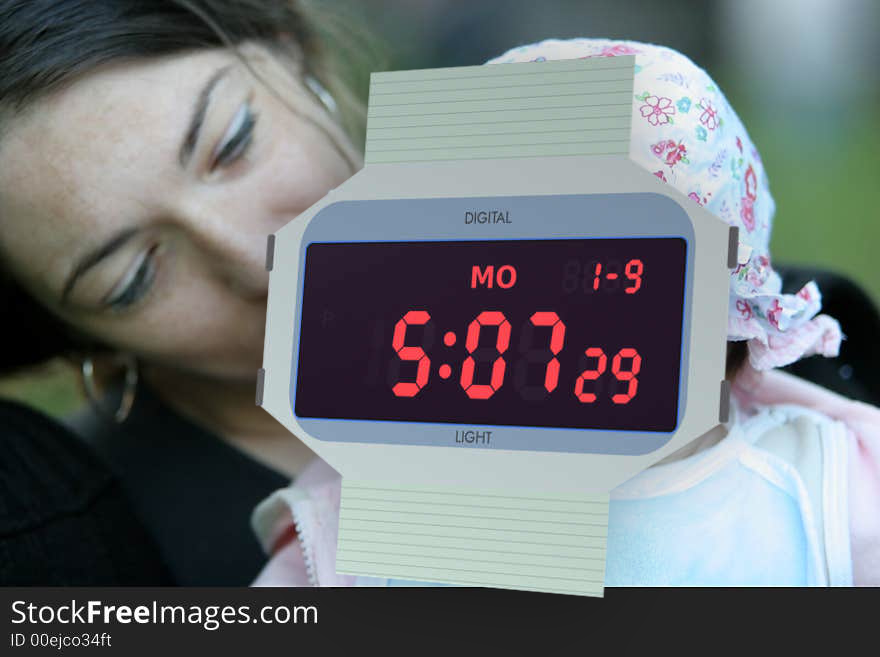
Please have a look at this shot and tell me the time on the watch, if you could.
5:07:29
